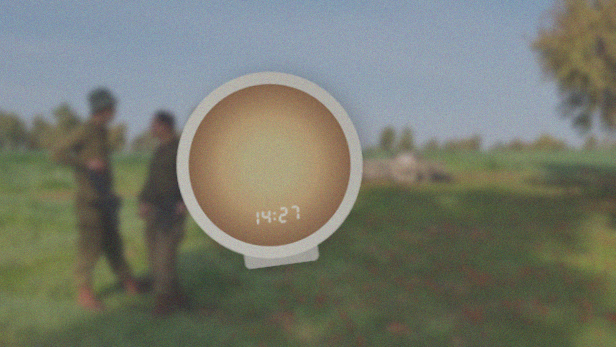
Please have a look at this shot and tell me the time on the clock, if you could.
14:27
